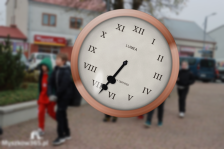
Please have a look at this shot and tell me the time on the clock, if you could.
6:33
